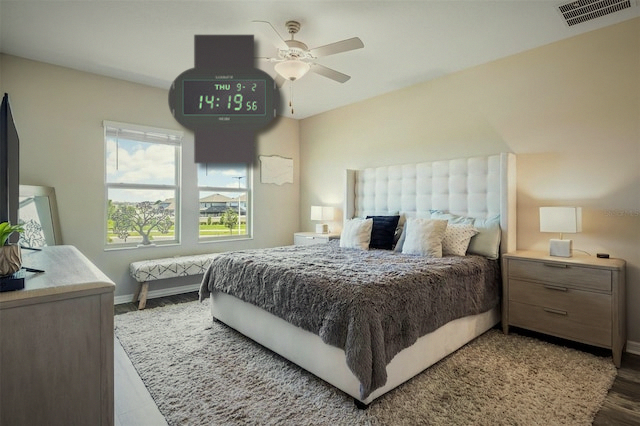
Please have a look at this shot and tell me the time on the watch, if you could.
14:19:56
